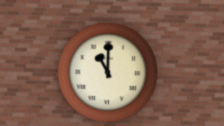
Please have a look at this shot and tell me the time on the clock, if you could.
11:00
